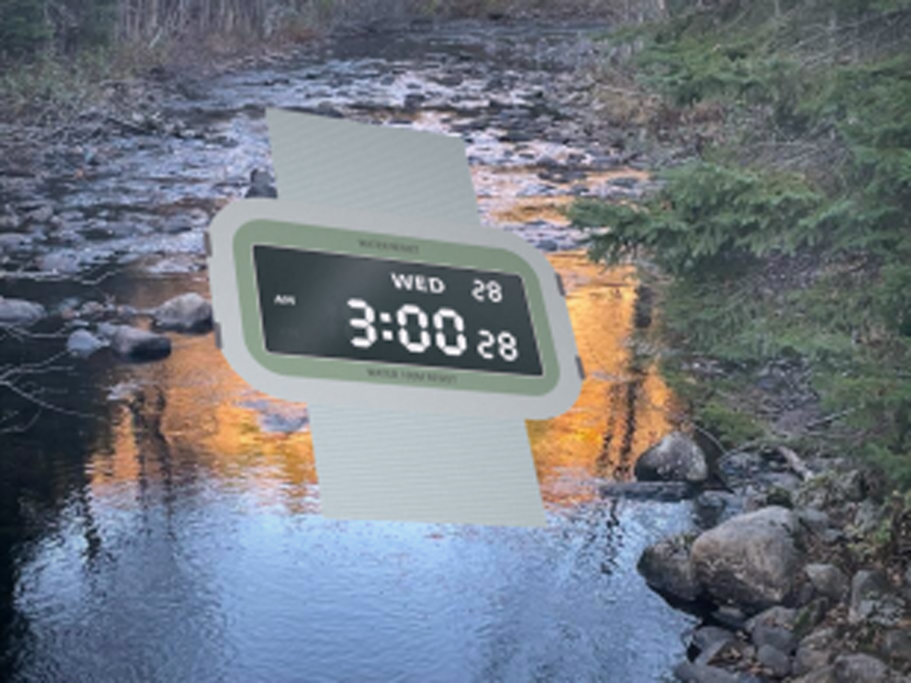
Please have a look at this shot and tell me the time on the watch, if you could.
3:00:28
